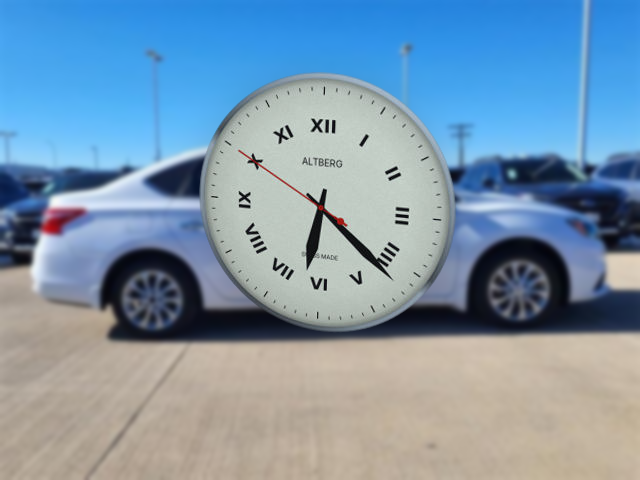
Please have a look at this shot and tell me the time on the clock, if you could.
6:21:50
